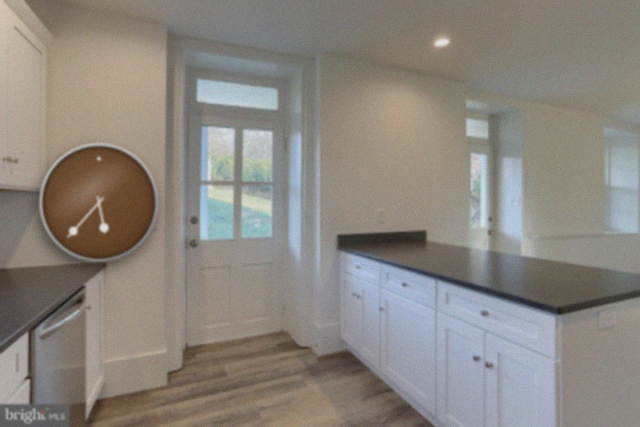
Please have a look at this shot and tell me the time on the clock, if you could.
5:37
